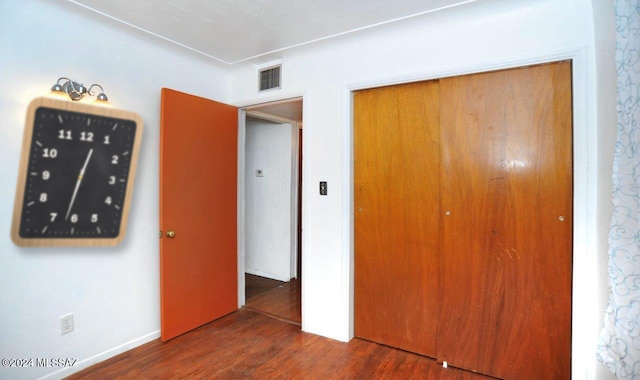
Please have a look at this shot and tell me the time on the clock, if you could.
12:32
